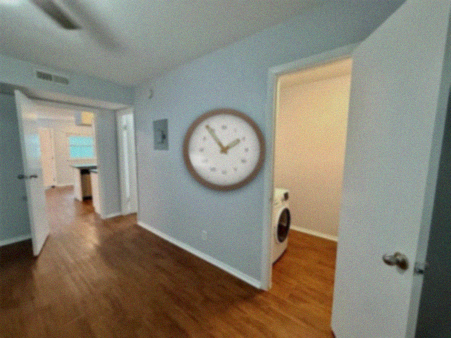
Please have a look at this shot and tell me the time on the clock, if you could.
1:54
